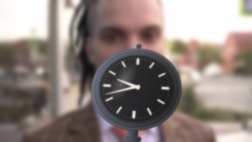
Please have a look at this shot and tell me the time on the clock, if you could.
9:42
